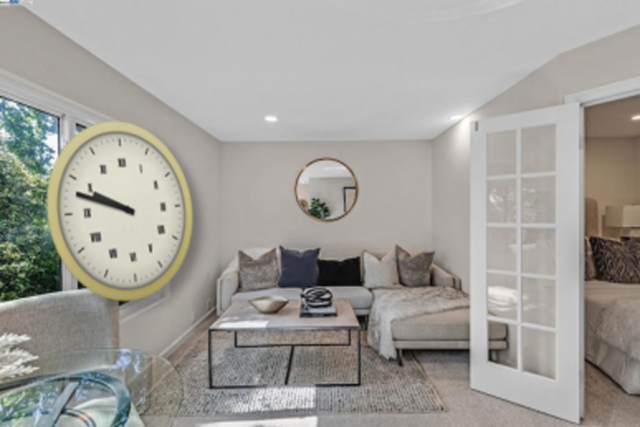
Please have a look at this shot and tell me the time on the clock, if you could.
9:48
